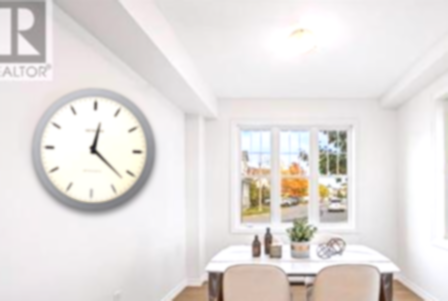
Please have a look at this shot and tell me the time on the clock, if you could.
12:22
